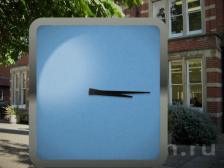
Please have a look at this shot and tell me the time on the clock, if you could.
3:15
